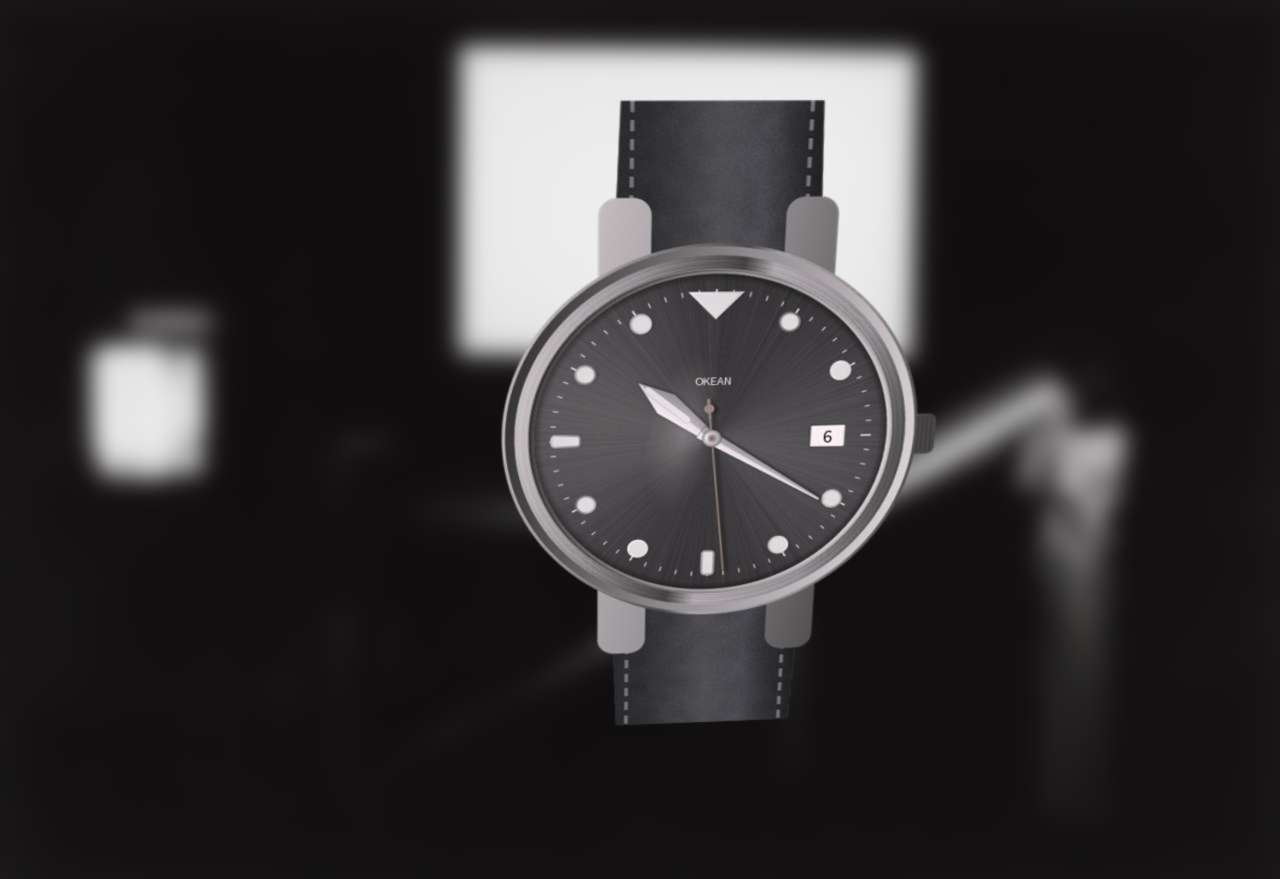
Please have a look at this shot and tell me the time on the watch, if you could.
10:20:29
